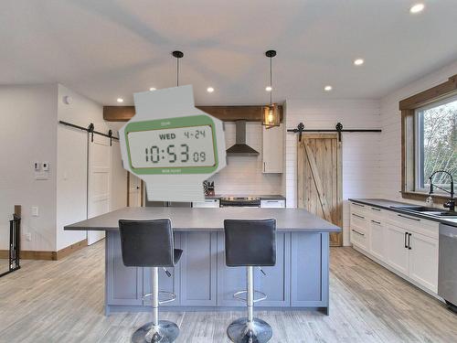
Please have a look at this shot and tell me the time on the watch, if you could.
10:53:09
